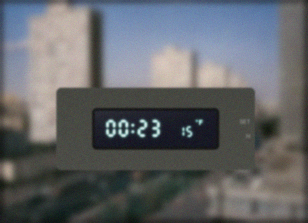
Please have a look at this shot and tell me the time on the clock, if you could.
0:23
